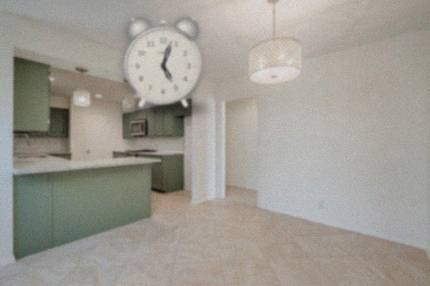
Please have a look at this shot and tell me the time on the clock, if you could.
5:03
